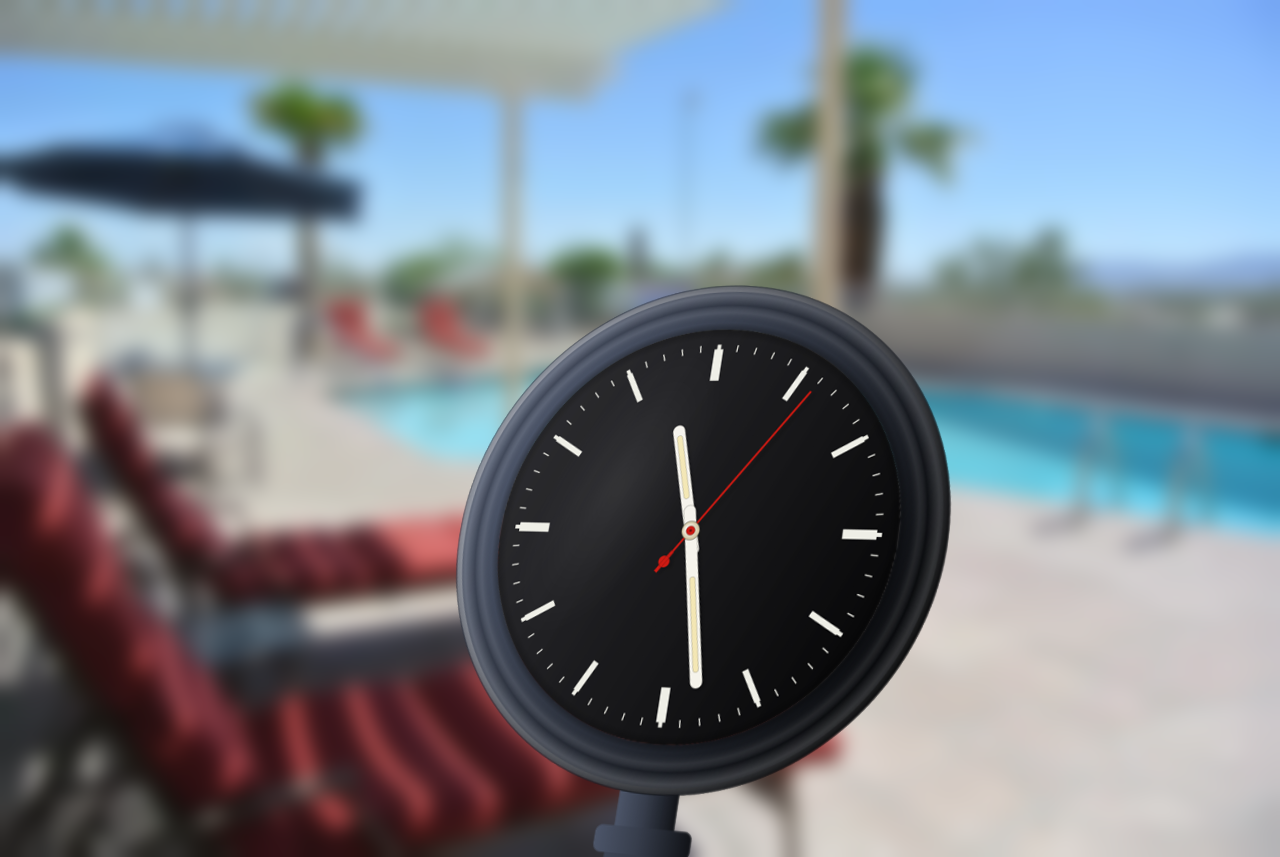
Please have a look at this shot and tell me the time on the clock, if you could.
11:28:06
